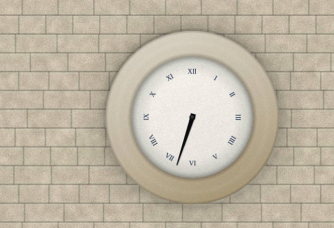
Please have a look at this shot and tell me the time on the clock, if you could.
6:33
